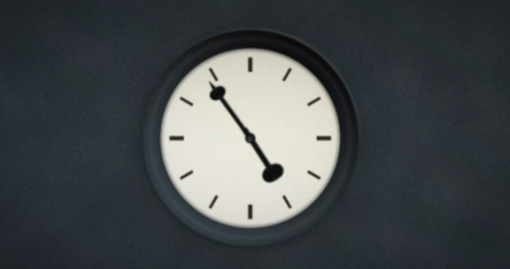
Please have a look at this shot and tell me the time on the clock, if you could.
4:54
